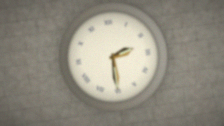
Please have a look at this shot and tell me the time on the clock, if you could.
2:30
